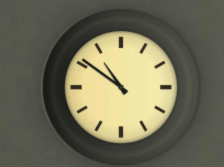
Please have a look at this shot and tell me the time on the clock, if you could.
10:51
